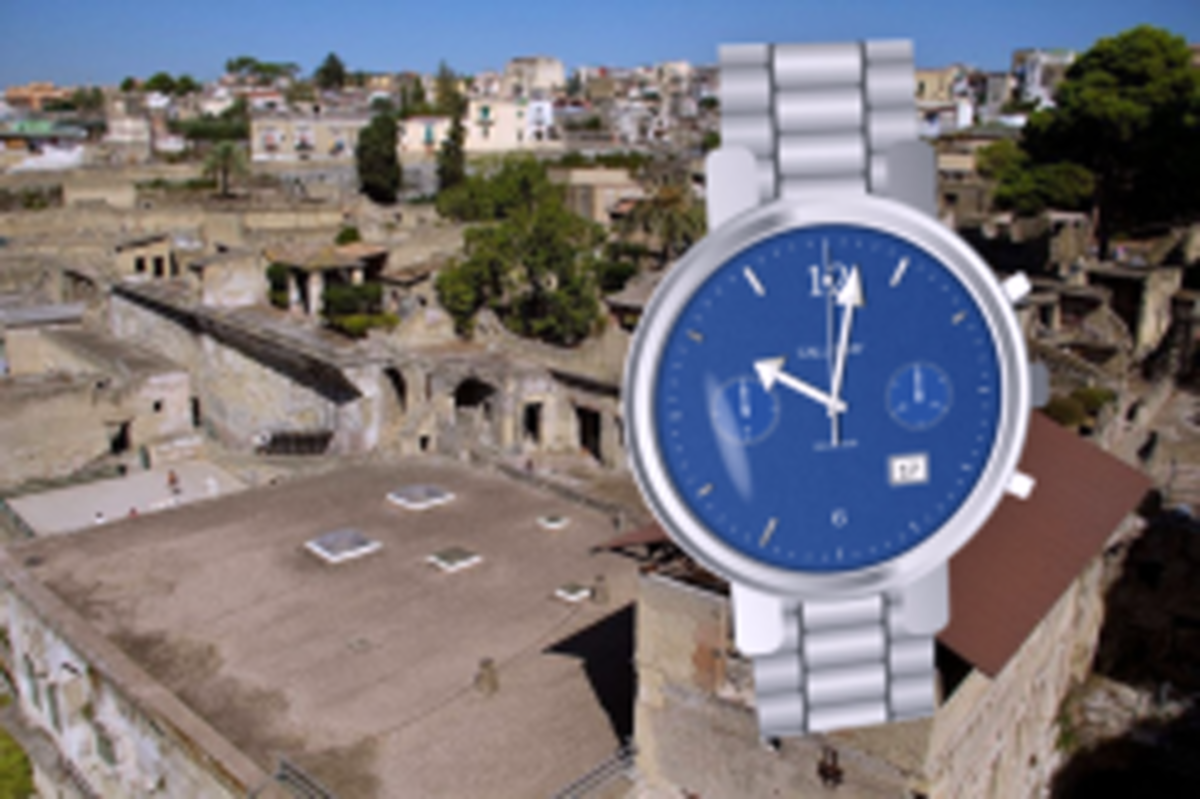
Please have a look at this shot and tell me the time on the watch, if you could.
10:02
